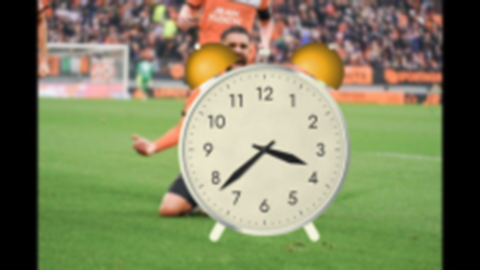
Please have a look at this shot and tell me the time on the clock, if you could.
3:38
